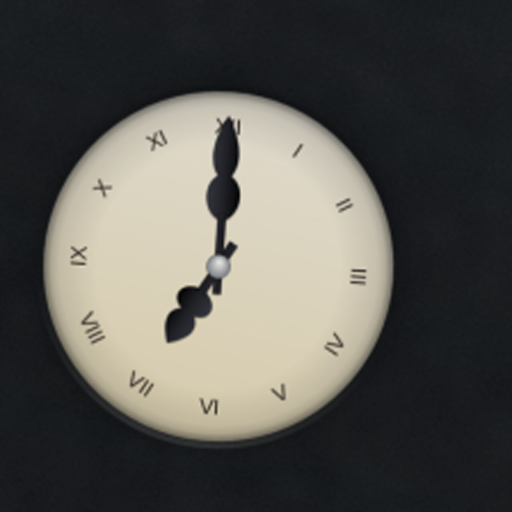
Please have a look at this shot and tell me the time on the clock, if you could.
7:00
